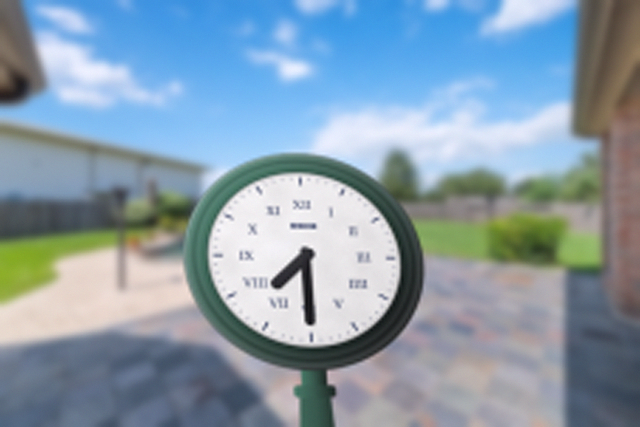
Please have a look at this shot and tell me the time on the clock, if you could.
7:30
